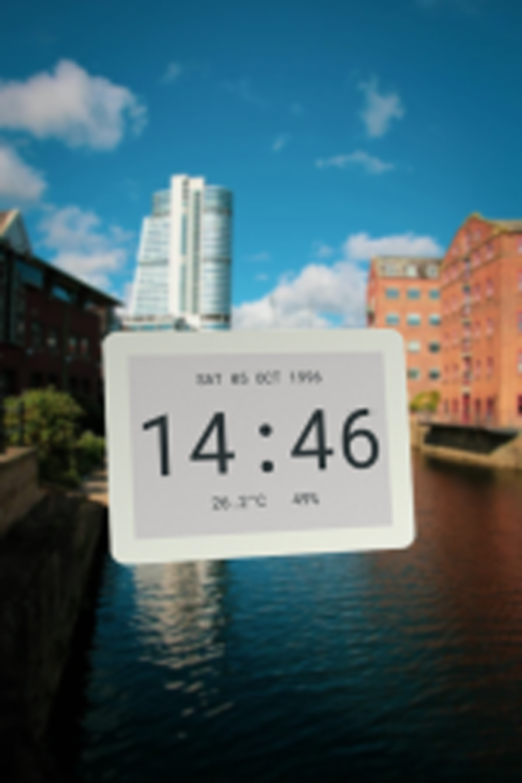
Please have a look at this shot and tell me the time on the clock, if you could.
14:46
